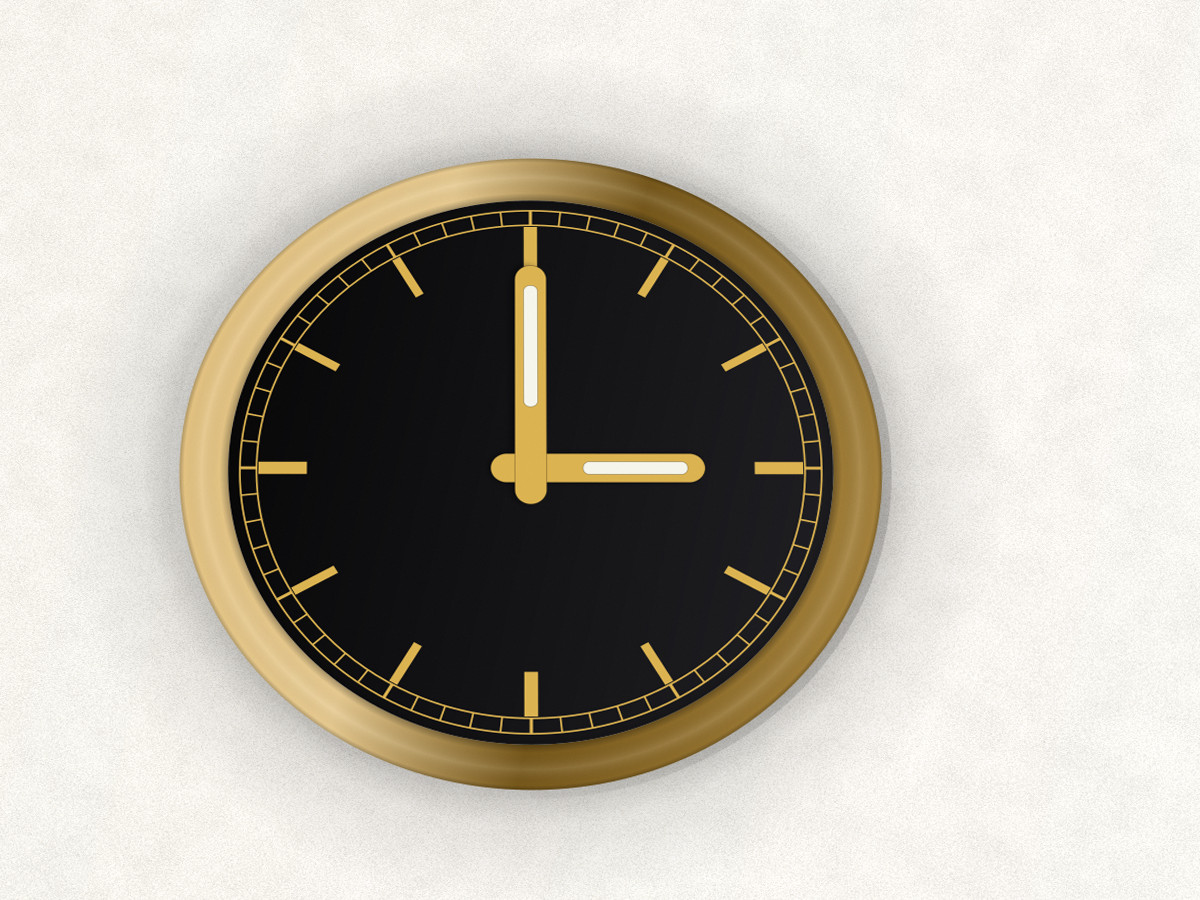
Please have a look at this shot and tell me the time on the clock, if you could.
3:00
